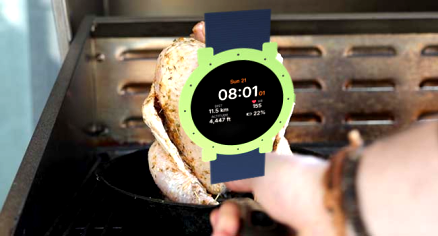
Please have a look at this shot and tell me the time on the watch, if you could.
8:01
